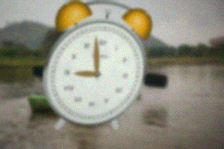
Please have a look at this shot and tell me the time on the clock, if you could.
8:58
